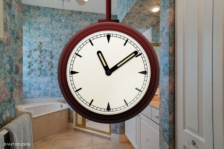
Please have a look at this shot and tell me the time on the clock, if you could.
11:09
